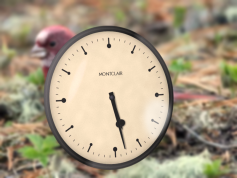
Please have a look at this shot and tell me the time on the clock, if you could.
5:28
